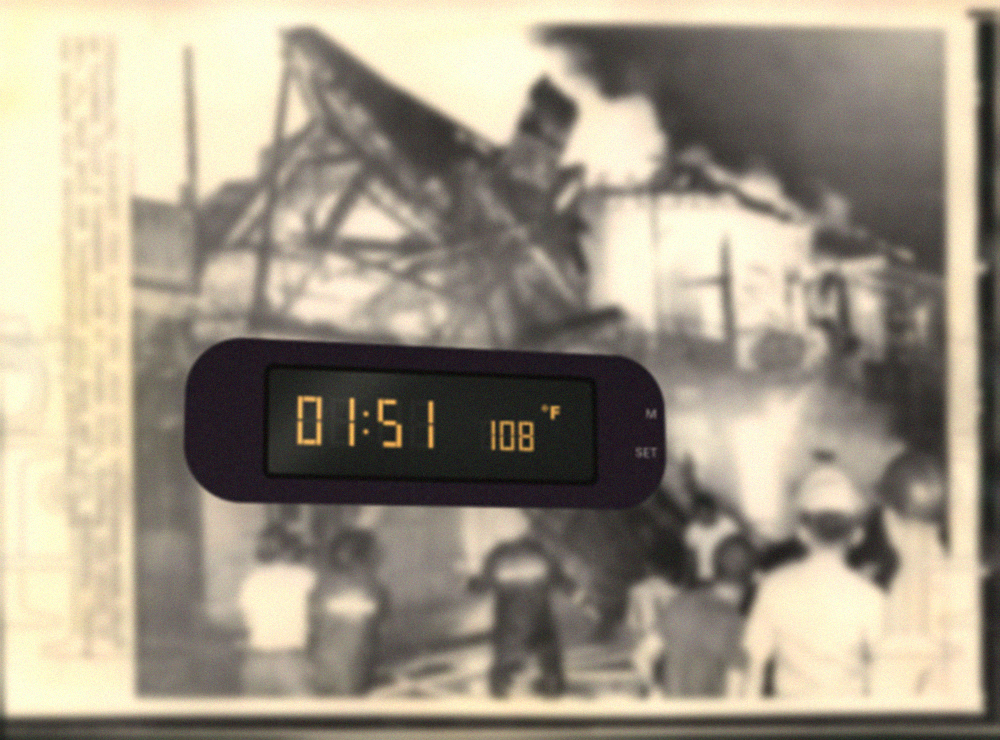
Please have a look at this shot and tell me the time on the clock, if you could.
1:51
